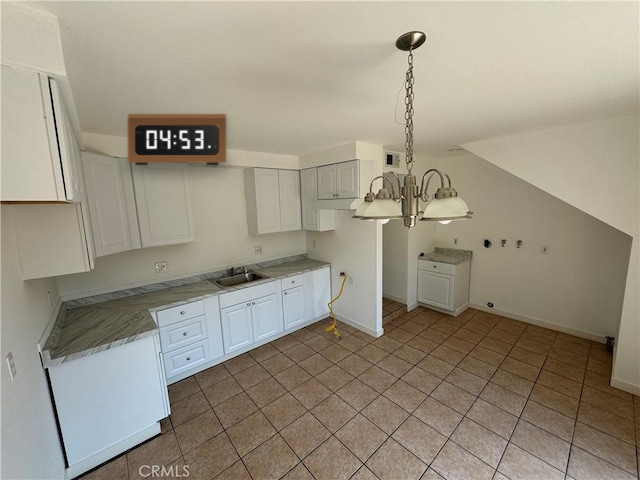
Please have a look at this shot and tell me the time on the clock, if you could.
4:53
